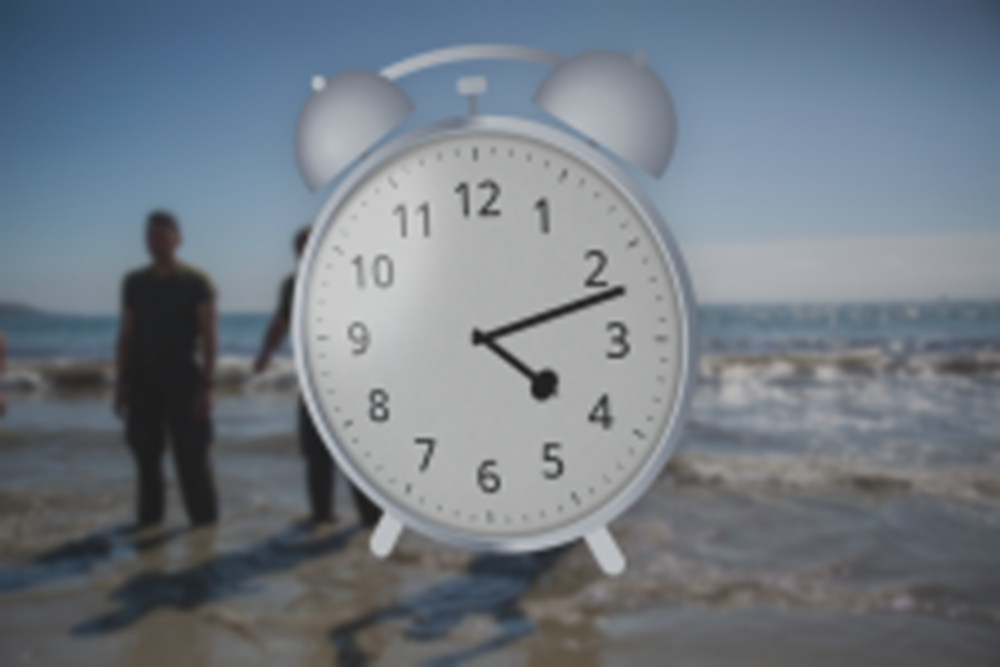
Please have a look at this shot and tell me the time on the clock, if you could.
4:12
